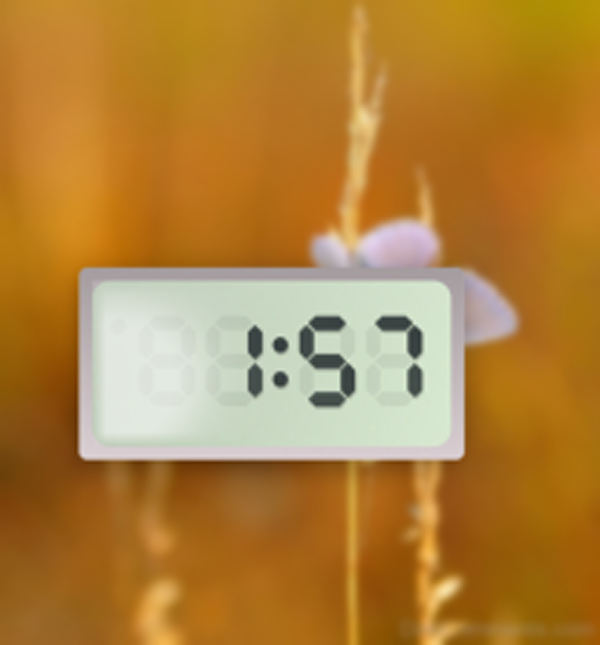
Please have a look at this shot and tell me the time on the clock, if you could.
1:57
